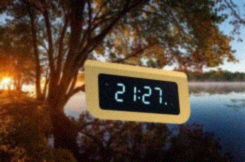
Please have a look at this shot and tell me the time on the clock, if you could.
21:27
